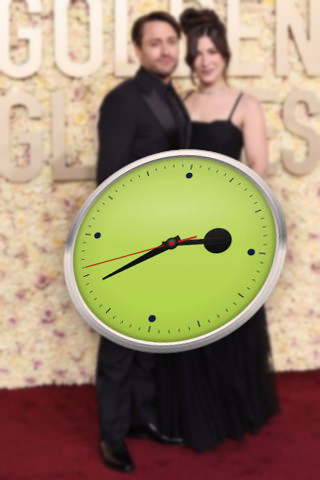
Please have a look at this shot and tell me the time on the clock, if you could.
2:38:41
